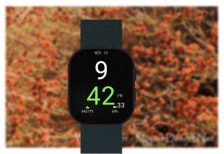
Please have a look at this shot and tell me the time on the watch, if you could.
9:42
